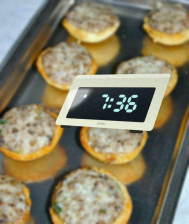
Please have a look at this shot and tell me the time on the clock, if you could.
7:36
